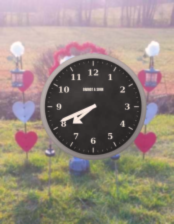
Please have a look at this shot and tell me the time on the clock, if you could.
7:41
